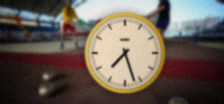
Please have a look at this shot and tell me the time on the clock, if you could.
7:27
